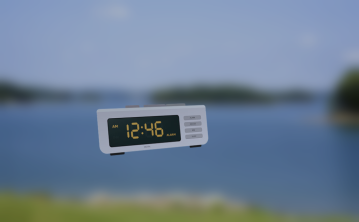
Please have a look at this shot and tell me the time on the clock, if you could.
12:46
